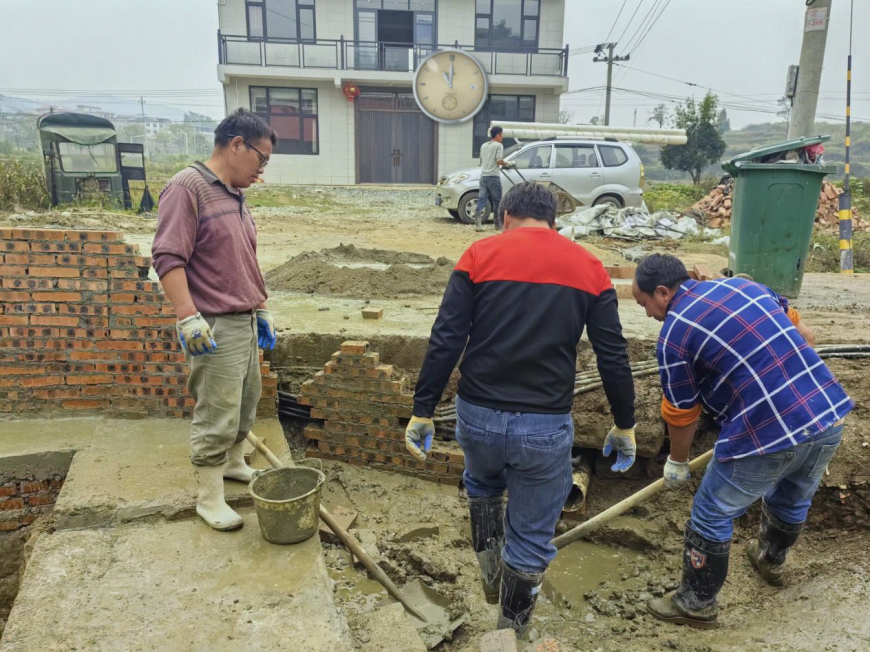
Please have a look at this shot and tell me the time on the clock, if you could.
11:00
